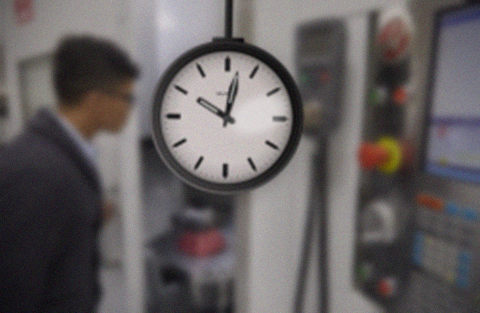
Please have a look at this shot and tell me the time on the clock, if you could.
10:02
